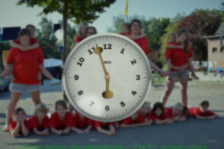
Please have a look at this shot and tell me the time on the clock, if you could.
5:57
